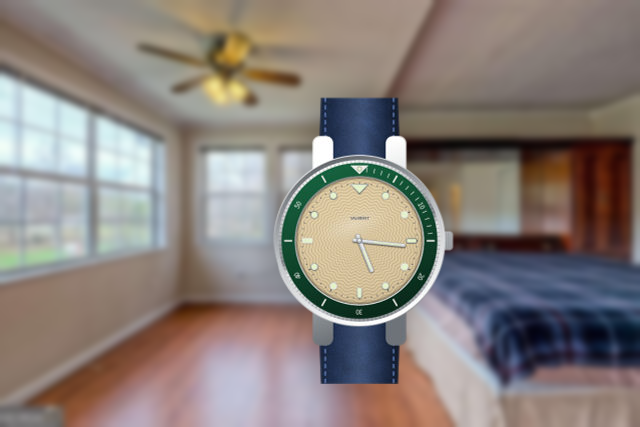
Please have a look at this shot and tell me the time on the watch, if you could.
5:16
